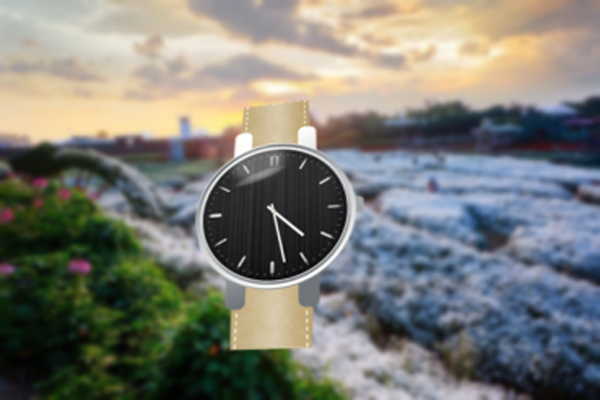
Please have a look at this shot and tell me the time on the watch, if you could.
4:28
